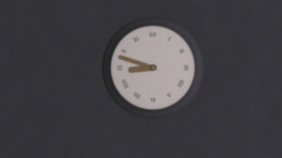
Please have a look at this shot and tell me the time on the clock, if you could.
8:48
